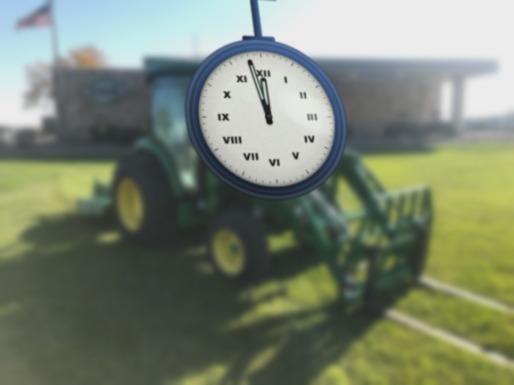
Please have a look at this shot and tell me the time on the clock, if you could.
11:58
